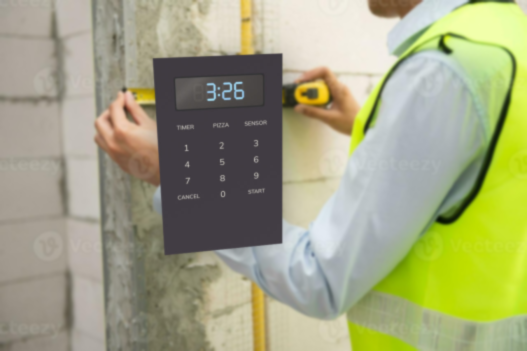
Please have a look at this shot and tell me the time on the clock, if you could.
3:26
